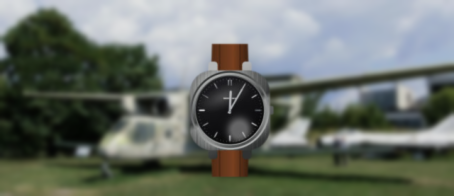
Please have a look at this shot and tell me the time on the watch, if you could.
12:05
